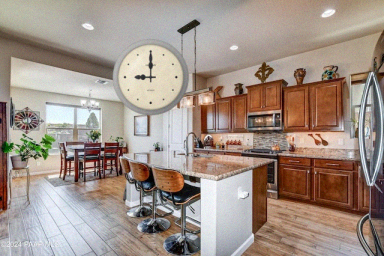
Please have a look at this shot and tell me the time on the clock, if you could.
9:00
